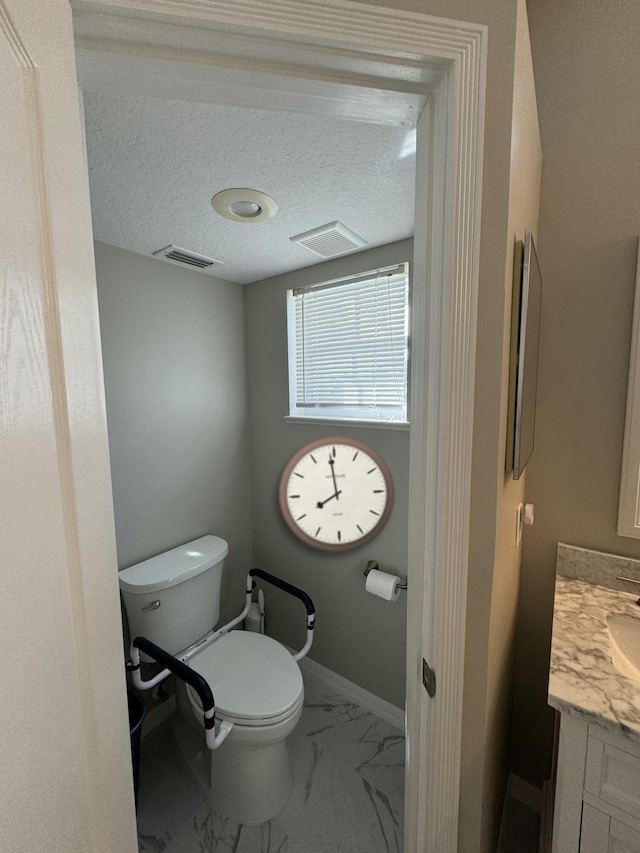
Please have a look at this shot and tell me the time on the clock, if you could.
7:59
